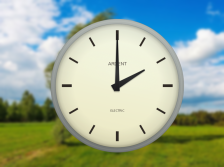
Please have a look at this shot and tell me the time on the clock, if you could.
2:00
